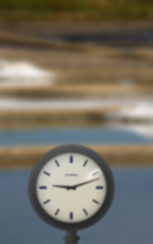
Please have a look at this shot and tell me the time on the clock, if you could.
9:12
